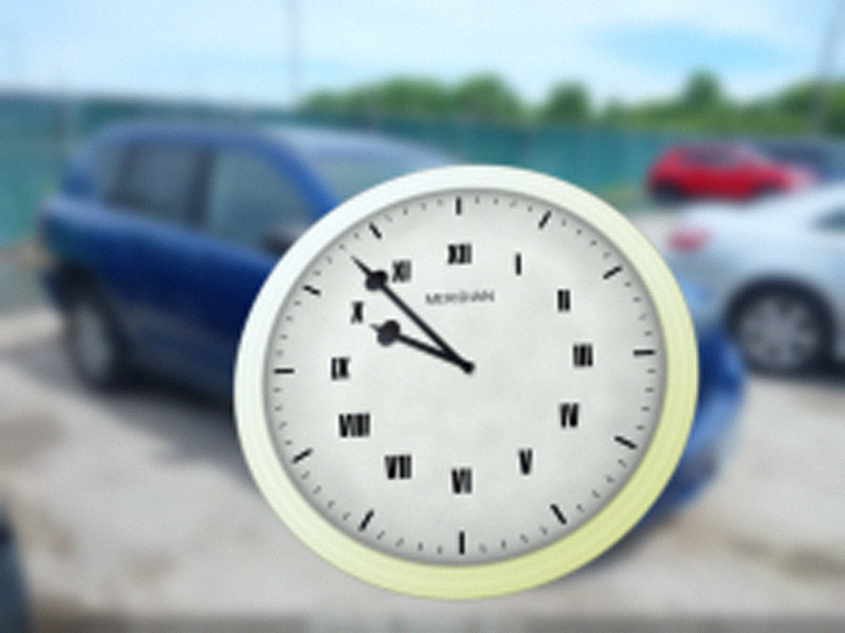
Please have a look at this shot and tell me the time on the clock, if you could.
9:53
